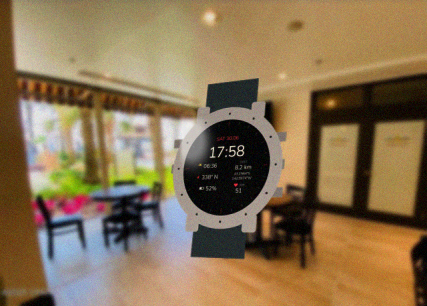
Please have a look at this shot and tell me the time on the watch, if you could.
17:58
